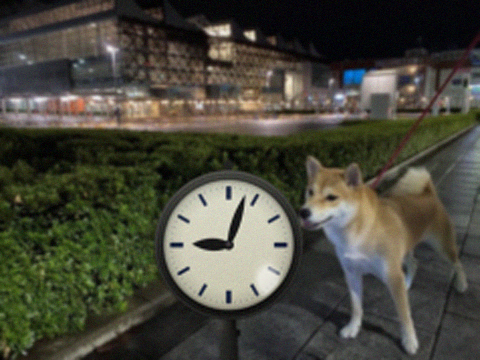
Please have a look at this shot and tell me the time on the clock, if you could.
9:03
